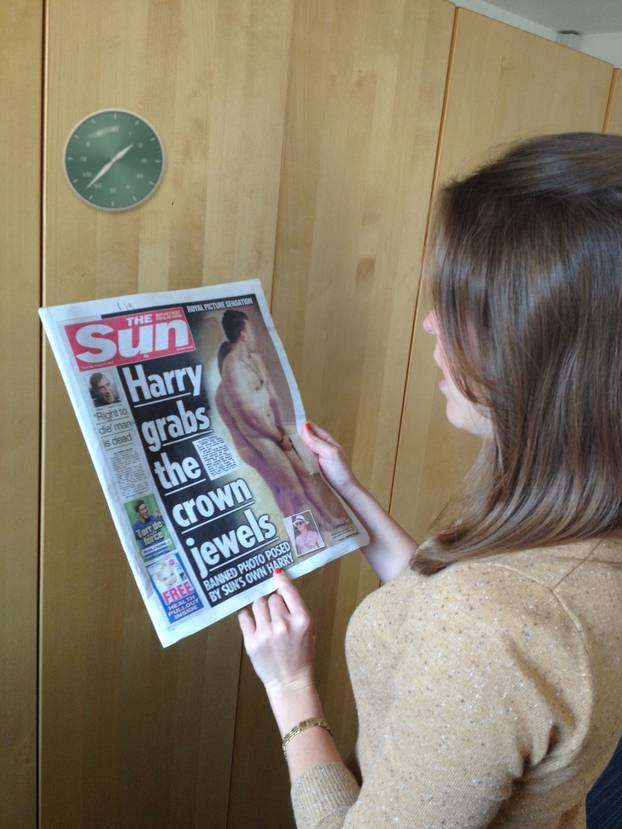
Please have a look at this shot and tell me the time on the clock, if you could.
1:37
